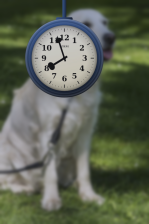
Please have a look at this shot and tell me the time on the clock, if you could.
7:57
